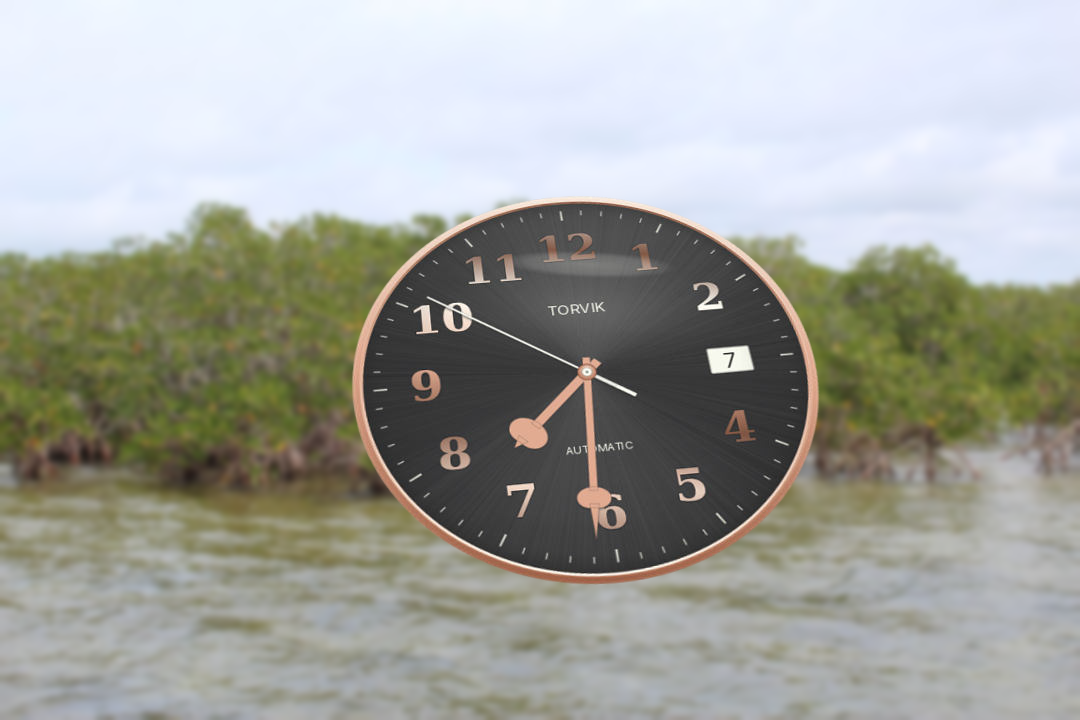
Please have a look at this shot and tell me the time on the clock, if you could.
7:30:51
